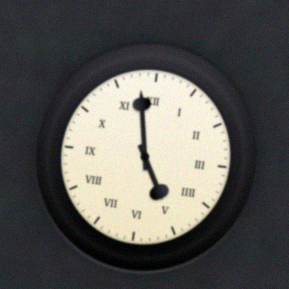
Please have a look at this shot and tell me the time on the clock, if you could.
4:58
